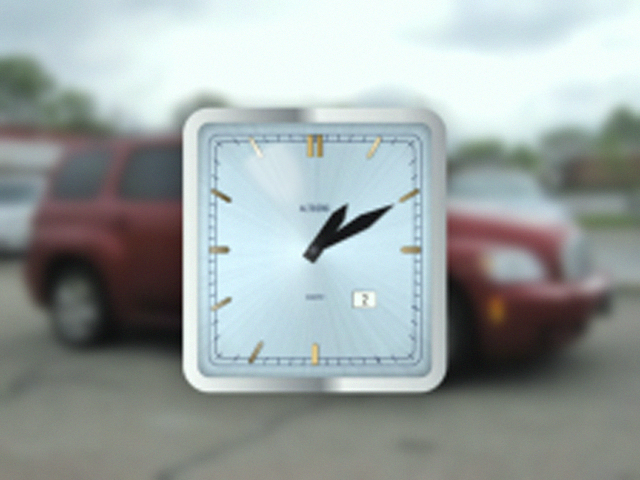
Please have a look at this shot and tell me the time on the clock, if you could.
1:10
